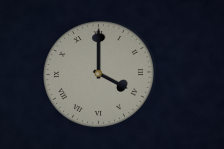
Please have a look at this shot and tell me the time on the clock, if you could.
4:00
